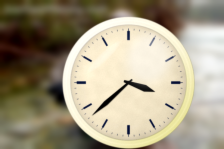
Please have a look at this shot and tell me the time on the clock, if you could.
3:38
